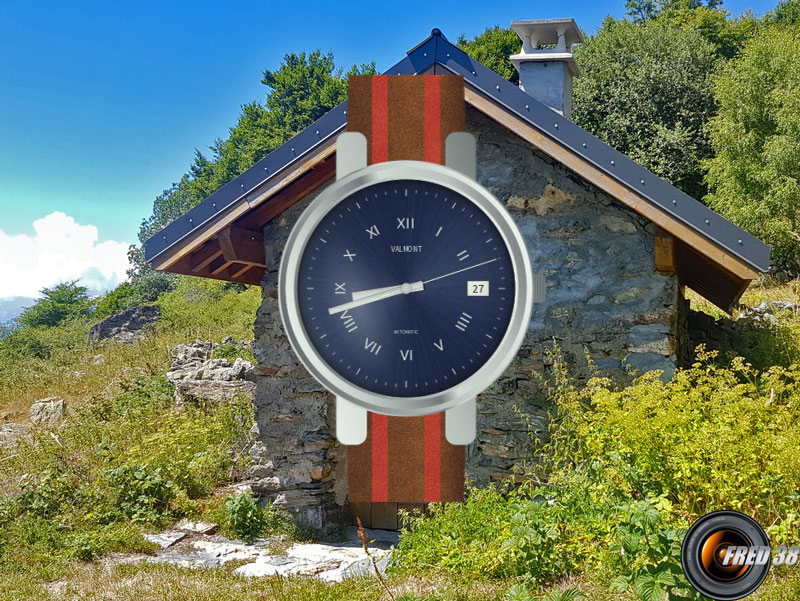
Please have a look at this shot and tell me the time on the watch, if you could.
8:42:12
